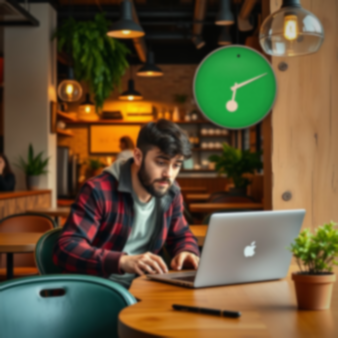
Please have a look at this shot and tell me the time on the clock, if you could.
6:10
